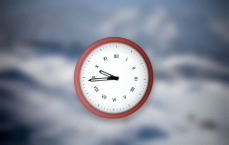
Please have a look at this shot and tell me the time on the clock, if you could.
9:44
